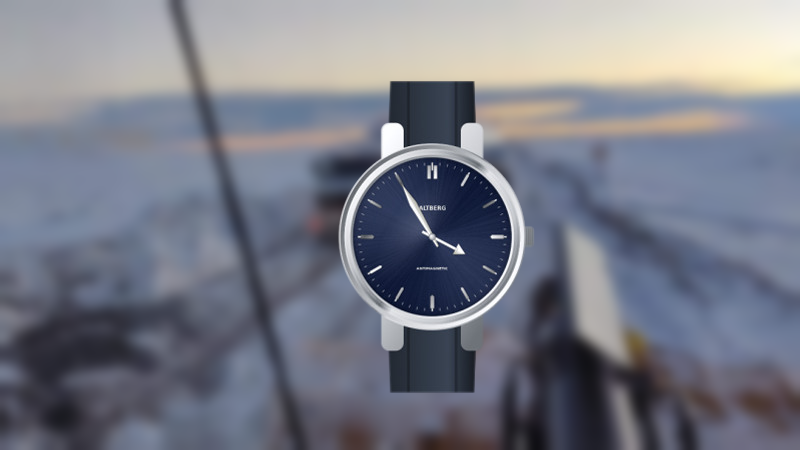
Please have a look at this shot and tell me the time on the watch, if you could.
3:55
